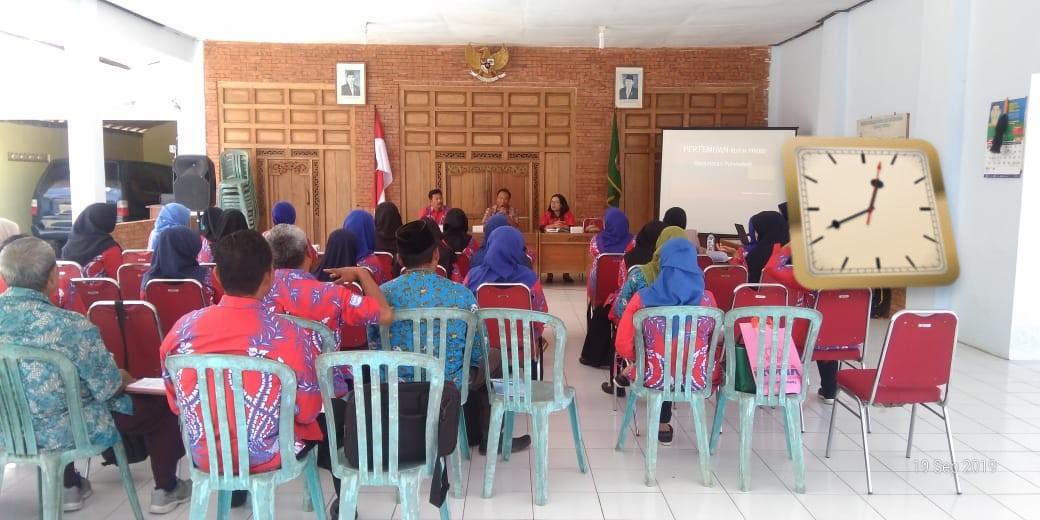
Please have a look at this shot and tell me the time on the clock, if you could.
12:41:03
